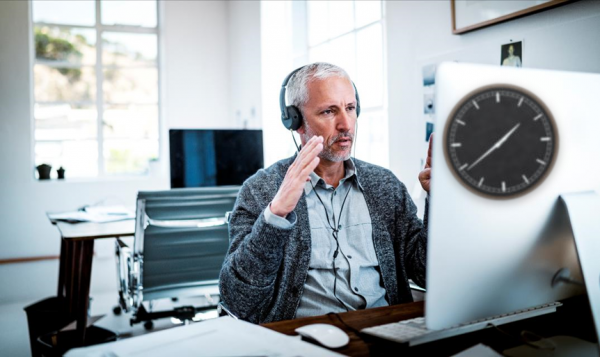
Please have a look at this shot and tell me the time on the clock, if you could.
1:39
